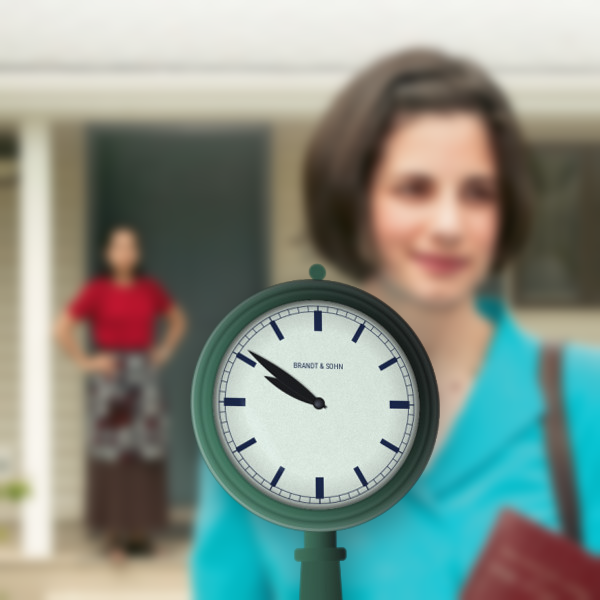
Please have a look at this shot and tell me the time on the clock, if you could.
9:51
